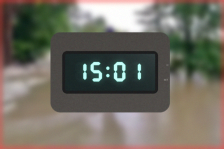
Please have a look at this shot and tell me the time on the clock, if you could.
15:01
